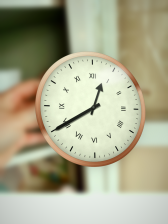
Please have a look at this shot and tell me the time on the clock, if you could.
12:40
